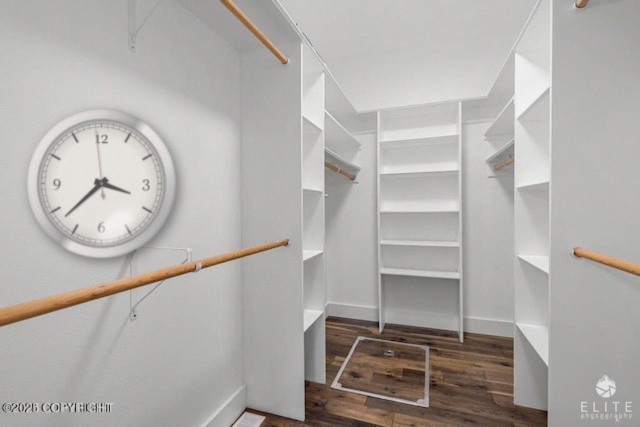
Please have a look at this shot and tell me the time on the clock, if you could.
3:37:59
